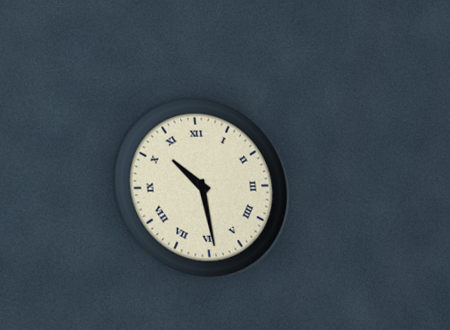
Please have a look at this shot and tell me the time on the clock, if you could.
10:29
